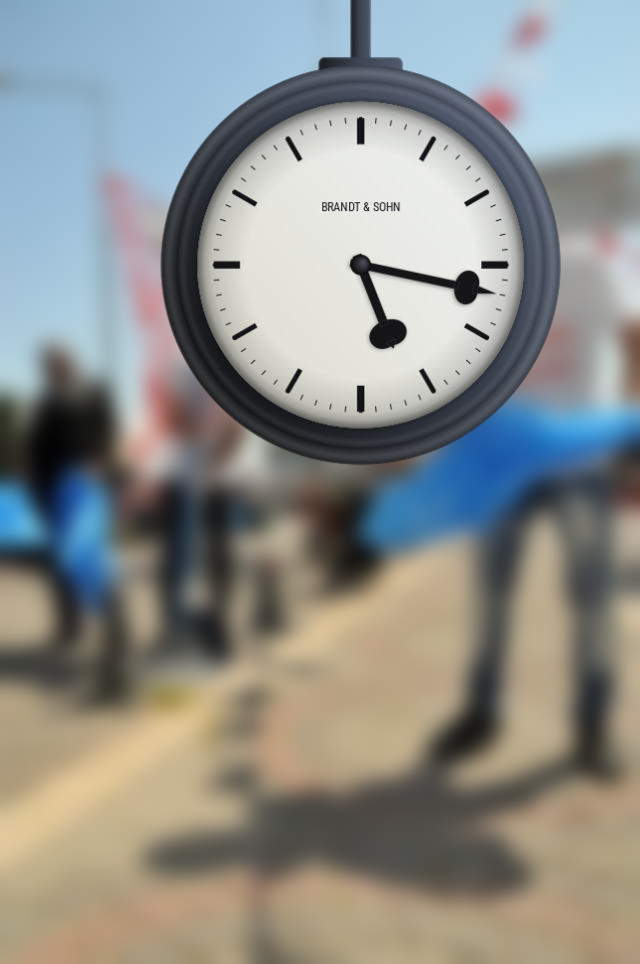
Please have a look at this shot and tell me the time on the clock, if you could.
5:17
